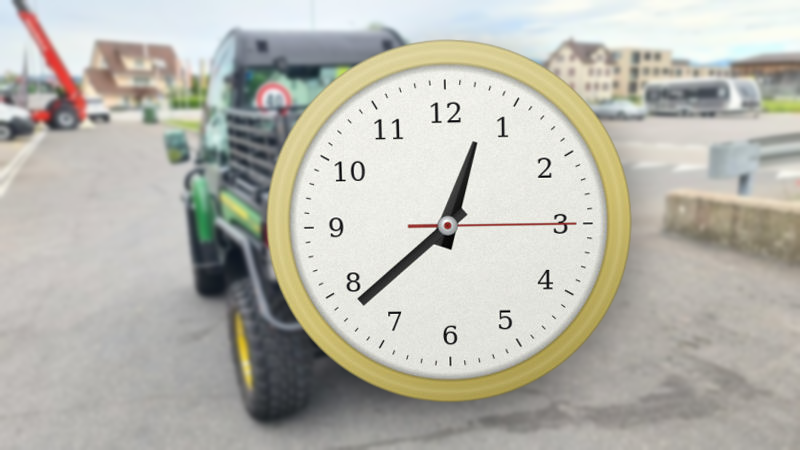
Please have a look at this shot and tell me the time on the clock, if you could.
12:38:15
